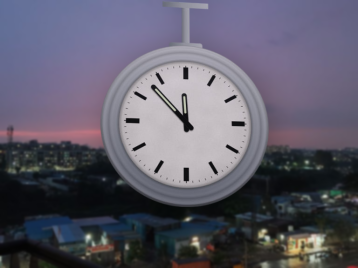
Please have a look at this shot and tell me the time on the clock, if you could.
11:53
